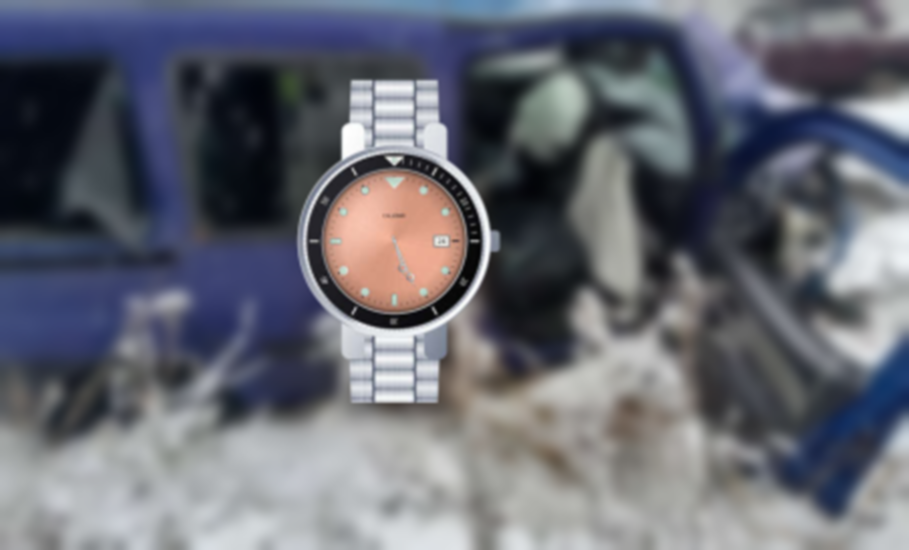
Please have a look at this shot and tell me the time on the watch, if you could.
5:26
